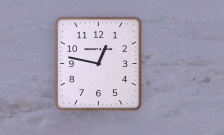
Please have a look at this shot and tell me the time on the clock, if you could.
12:47
